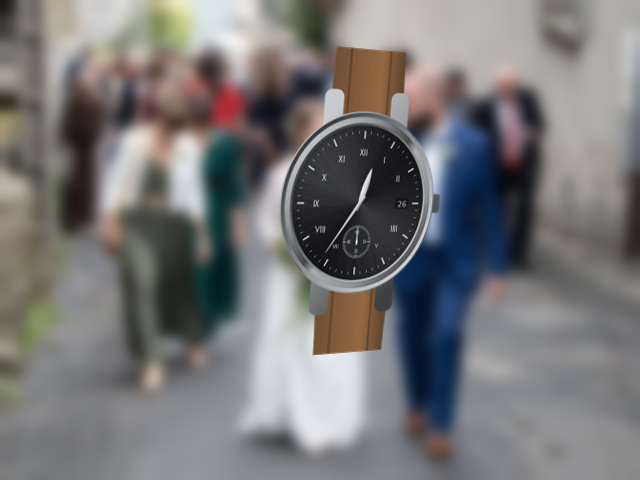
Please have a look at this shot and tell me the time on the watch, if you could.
12:36
